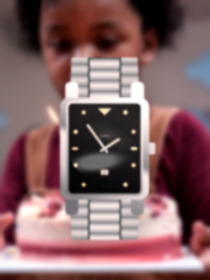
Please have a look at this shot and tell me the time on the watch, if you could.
1:54
